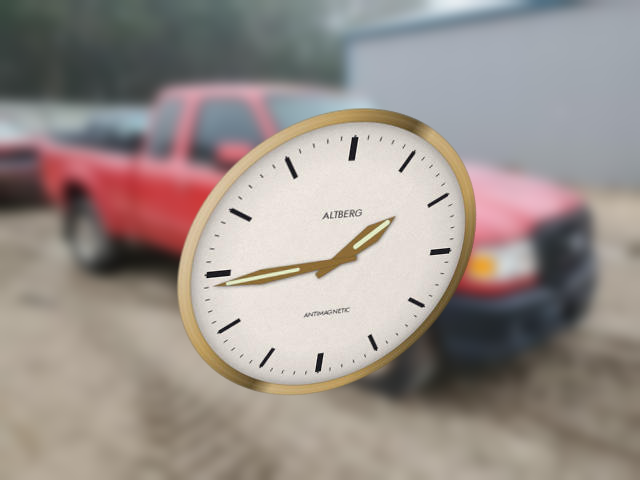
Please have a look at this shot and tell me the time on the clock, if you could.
1:44
